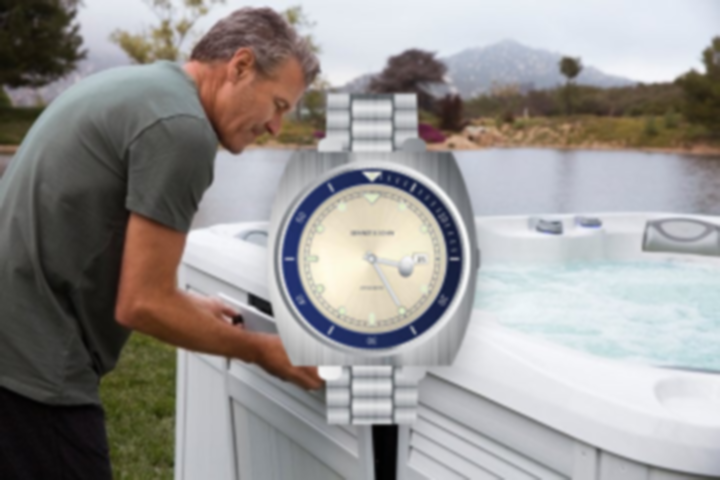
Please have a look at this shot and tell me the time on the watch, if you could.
3:25
